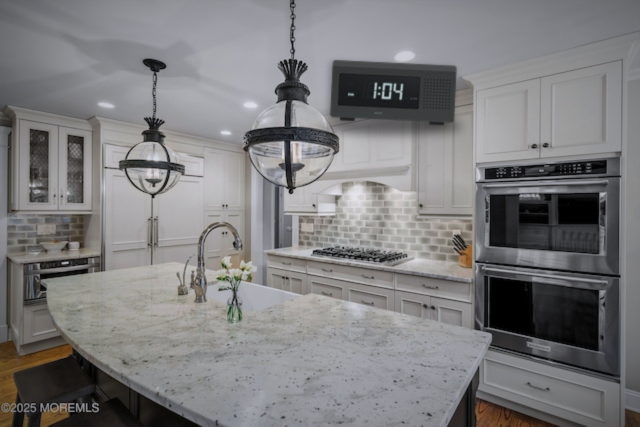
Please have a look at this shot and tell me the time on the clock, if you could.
1:04
